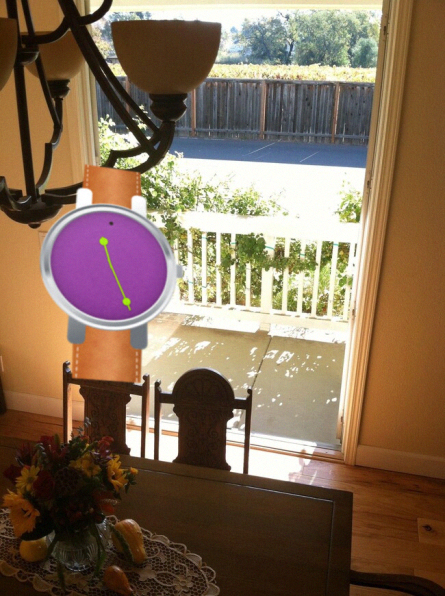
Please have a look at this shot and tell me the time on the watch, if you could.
11:26
